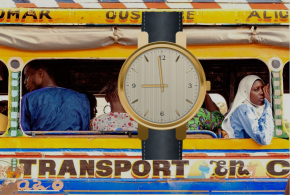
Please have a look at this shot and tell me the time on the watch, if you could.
8:59
